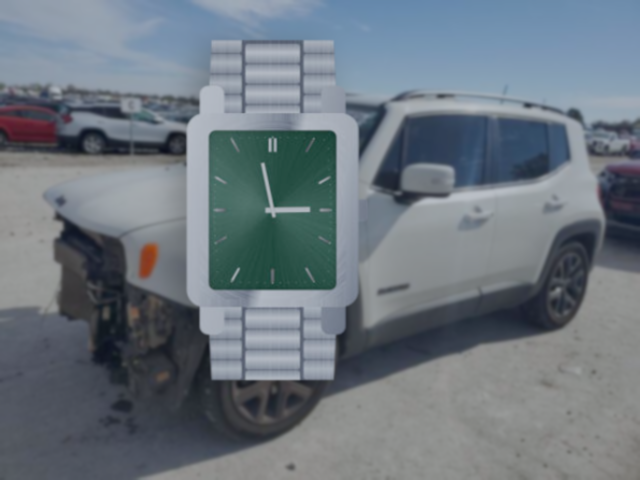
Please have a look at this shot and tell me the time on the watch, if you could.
2:58
